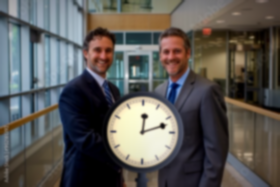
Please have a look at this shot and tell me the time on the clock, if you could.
12:12
